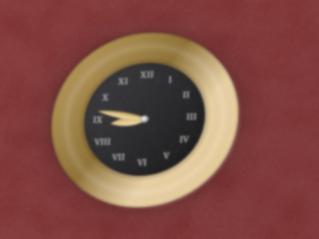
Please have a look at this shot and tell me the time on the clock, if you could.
8:47
